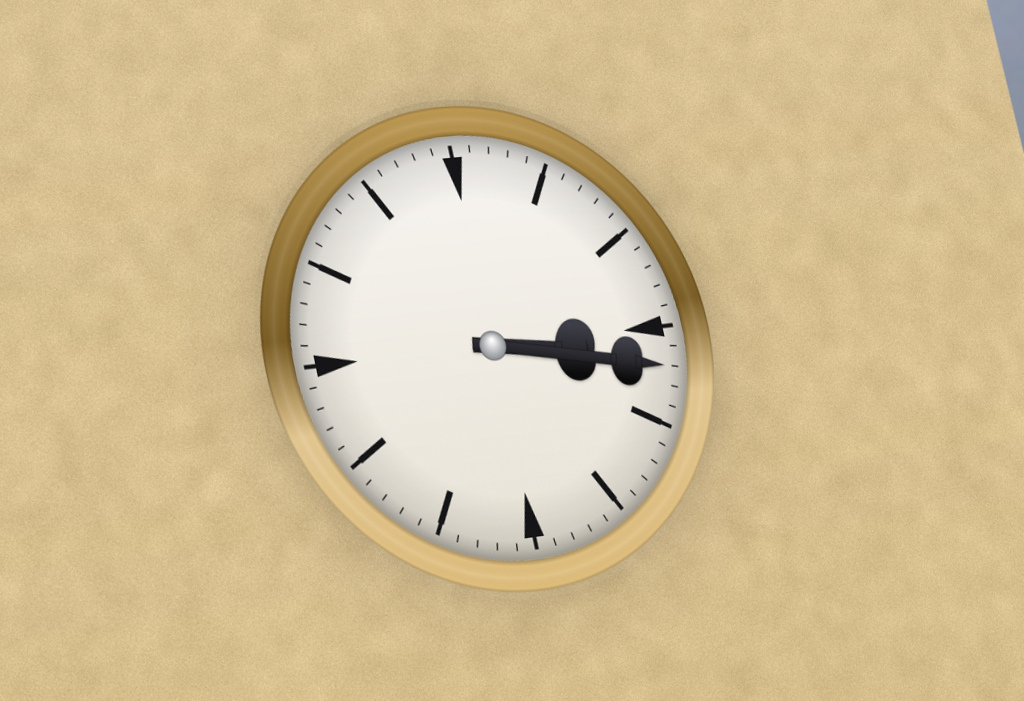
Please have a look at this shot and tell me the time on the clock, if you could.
3:17
